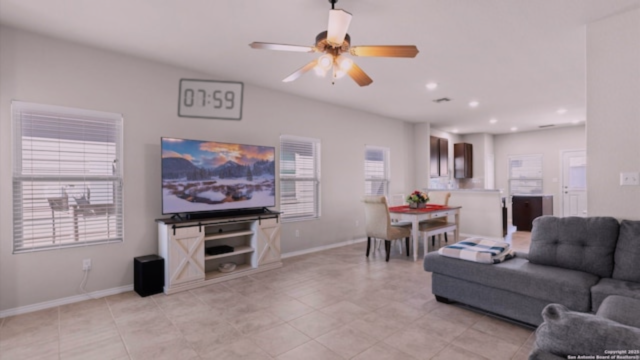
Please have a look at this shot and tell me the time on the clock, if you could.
7:59
